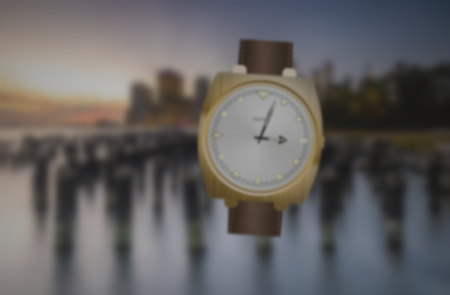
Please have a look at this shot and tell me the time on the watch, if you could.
3:03
